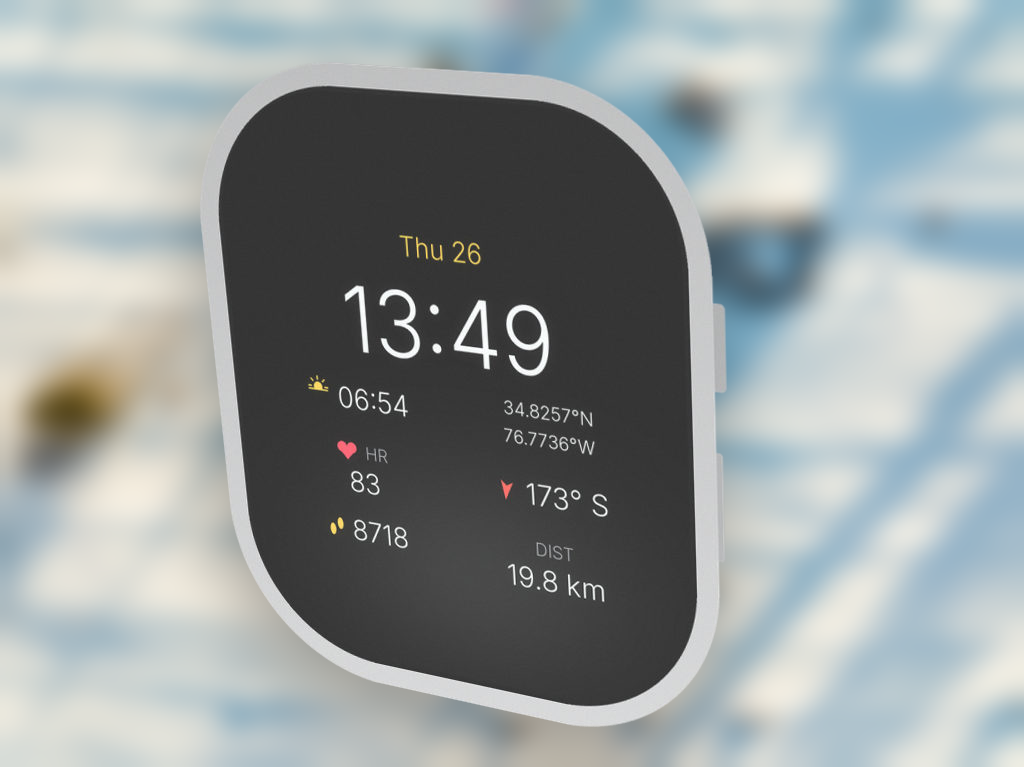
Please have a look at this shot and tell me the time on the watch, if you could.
13:49
